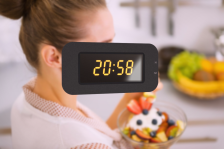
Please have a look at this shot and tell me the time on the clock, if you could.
20:58
